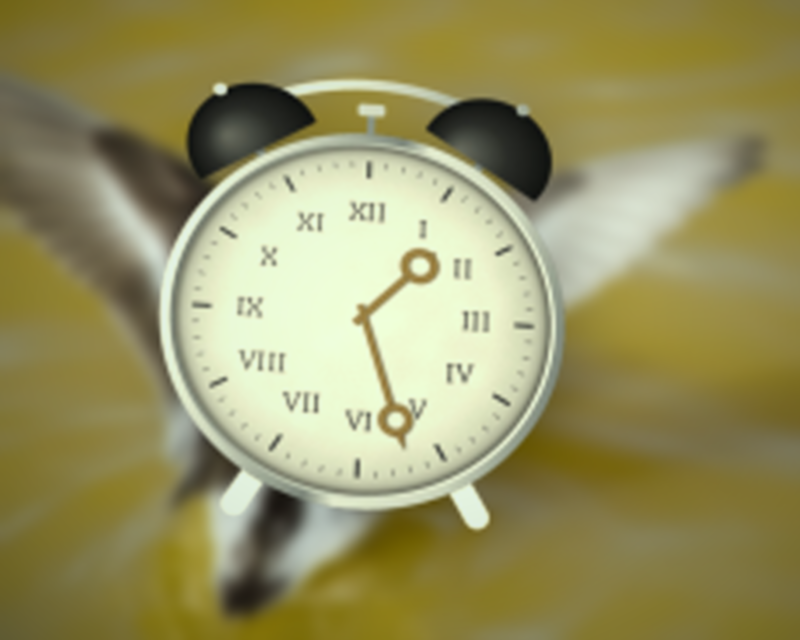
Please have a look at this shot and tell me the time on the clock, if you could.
1:27
